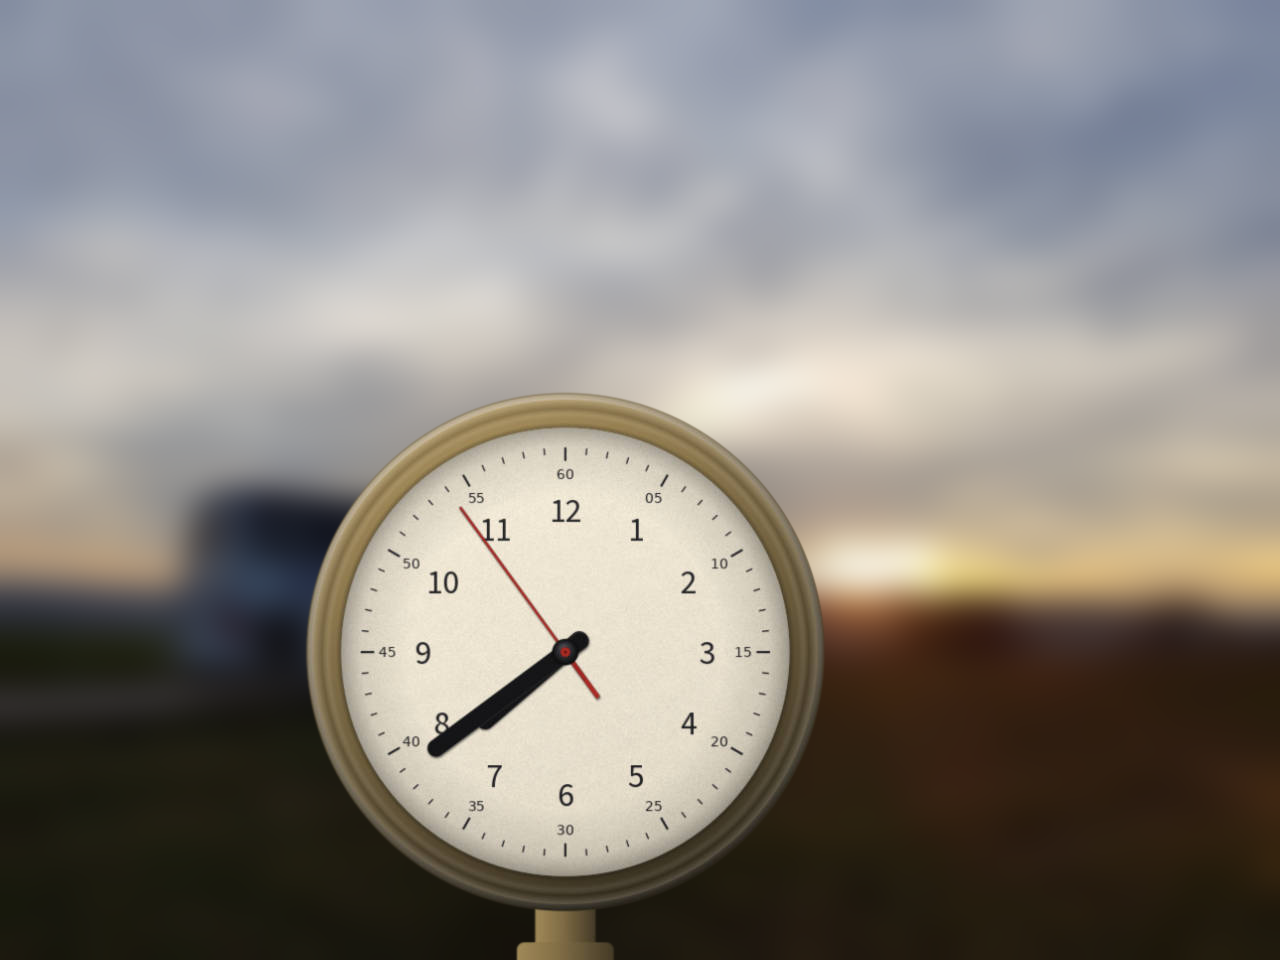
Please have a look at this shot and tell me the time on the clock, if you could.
7:38:54
